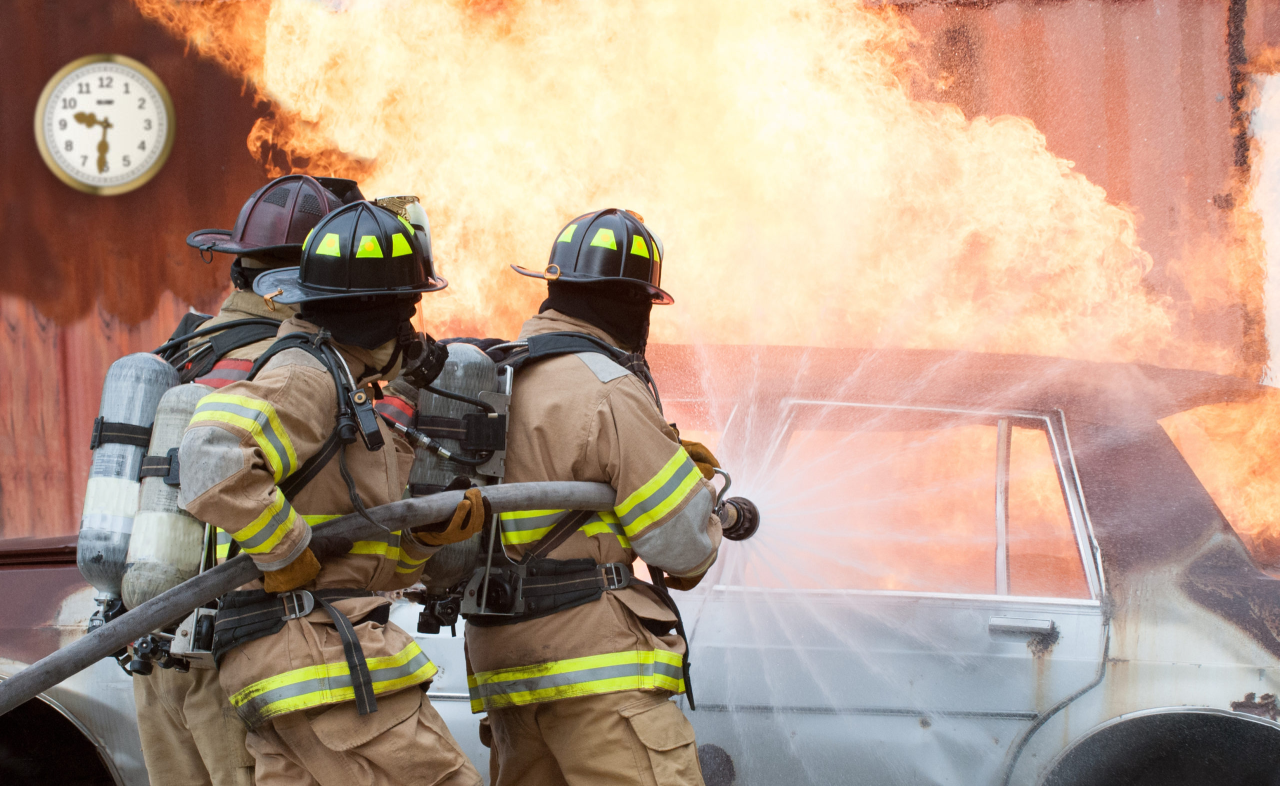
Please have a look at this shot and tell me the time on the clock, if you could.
9:31
